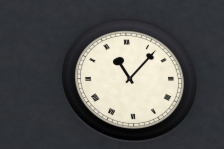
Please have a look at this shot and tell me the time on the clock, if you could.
11:07
